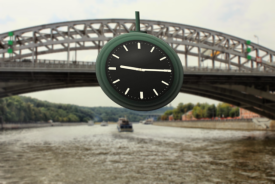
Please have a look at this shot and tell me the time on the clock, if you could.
9:15
